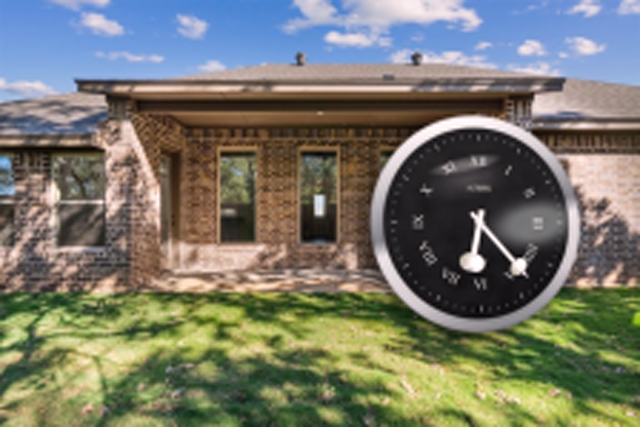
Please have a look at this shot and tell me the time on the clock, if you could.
6:23
